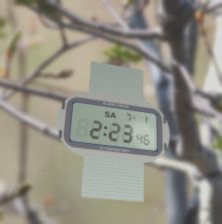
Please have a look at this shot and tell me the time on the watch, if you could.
2:23:46
